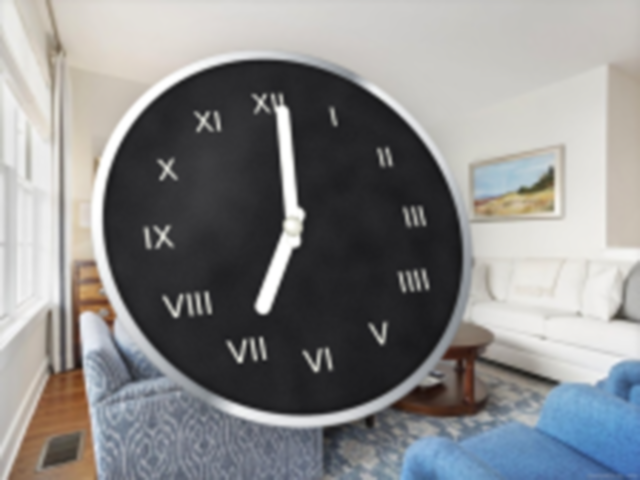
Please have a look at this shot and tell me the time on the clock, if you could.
7:01
